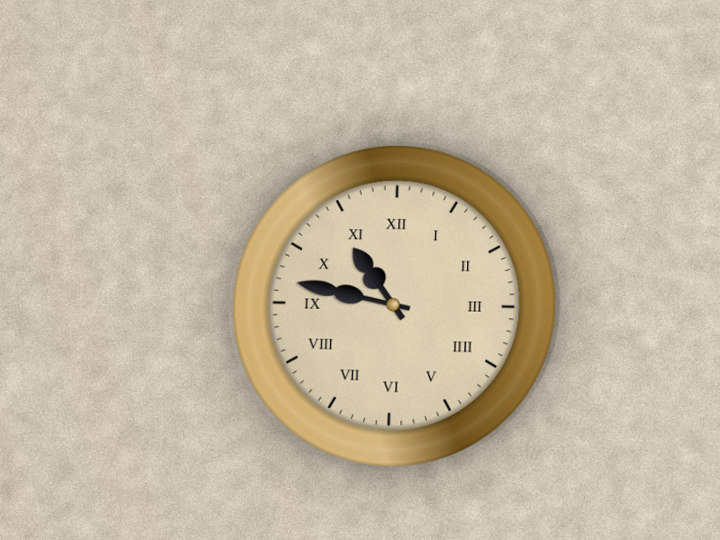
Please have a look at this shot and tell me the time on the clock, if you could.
10:47
